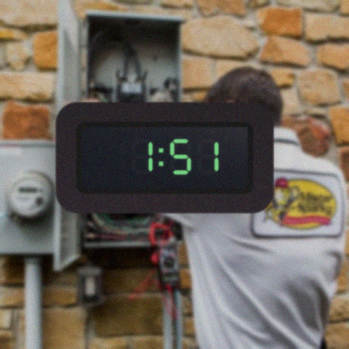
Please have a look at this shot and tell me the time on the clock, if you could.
1:51
